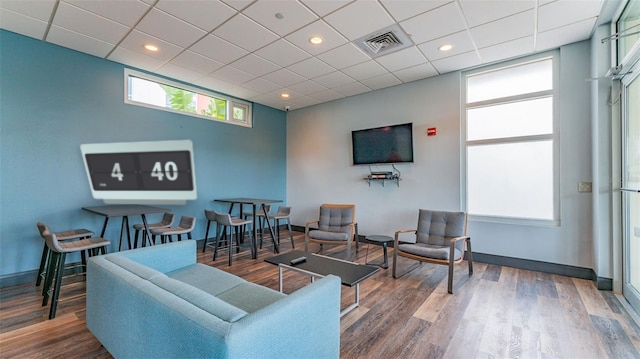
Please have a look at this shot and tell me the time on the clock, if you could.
4:40
